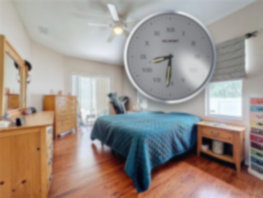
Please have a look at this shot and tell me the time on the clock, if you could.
8:31
